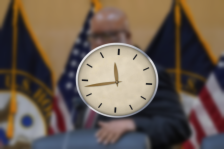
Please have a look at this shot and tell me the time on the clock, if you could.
11:43
